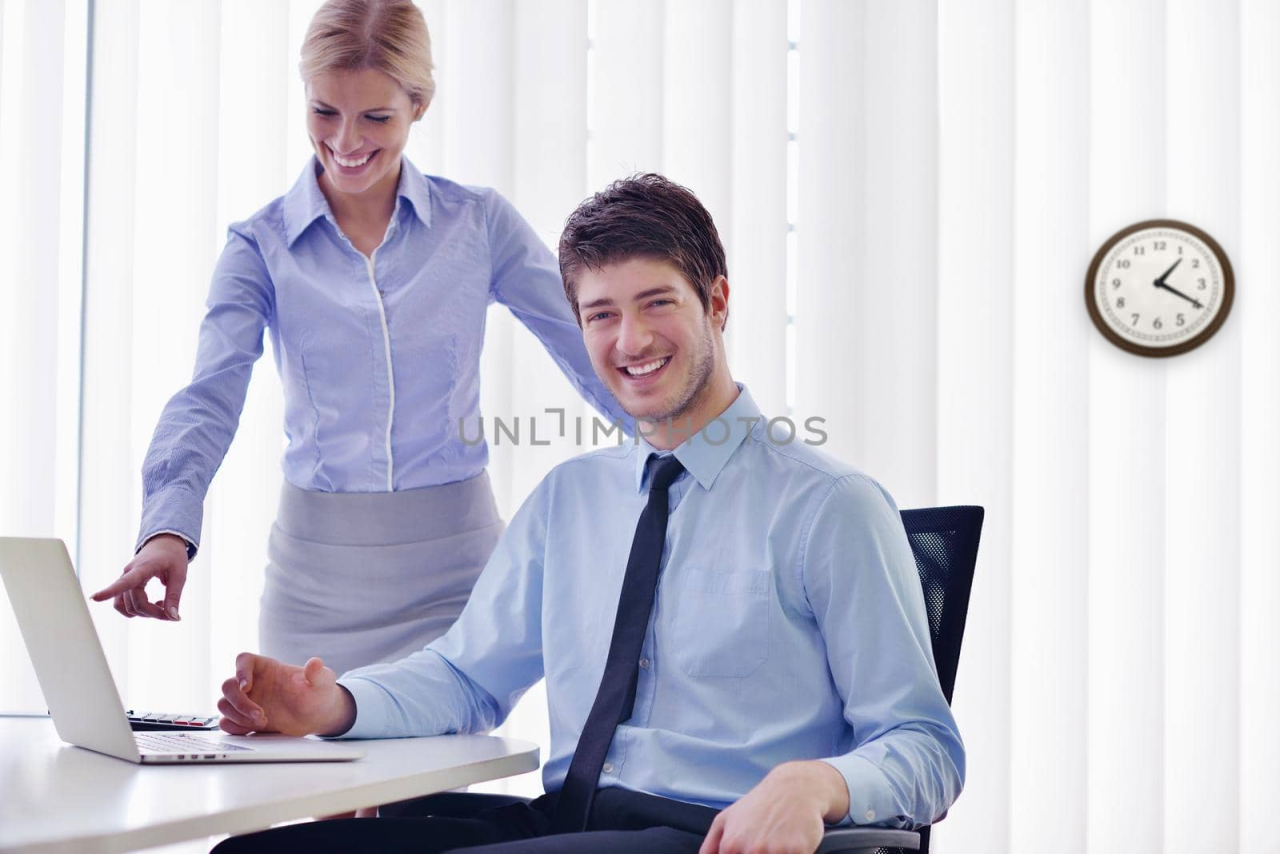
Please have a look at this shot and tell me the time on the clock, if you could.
1:20
